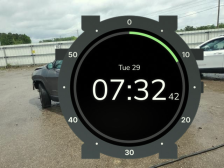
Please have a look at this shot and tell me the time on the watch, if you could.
7:32:42
